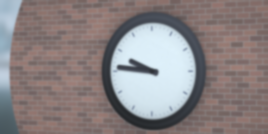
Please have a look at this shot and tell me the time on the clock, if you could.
9:46
